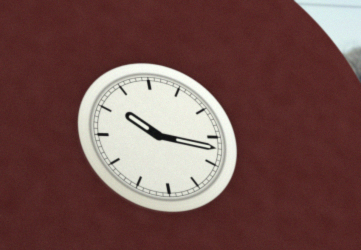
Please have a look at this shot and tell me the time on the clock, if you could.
10:17
